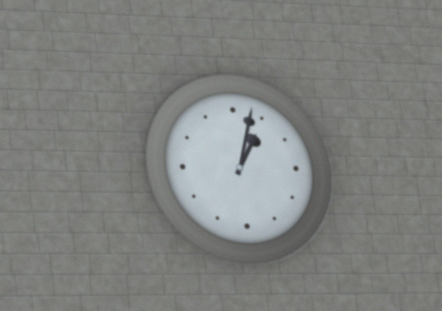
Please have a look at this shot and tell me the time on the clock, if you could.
1:03
